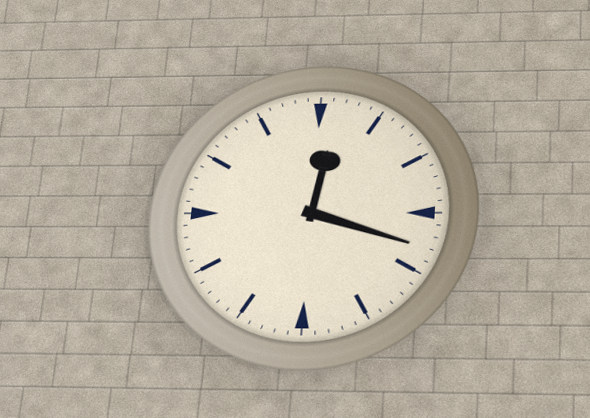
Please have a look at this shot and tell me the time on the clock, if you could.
12:18
